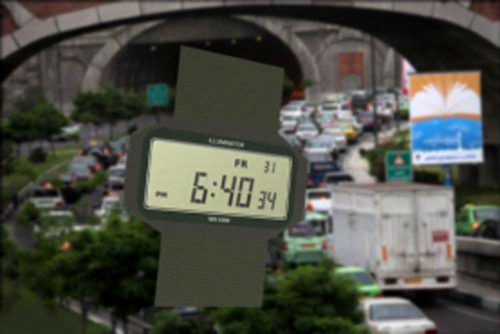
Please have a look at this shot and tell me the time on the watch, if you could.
6:40:34
